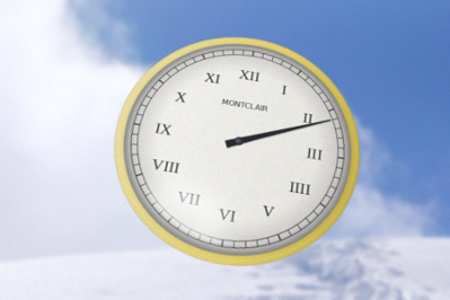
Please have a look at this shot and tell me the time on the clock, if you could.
2:11
